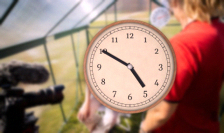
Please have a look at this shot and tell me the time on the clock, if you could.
4:50
